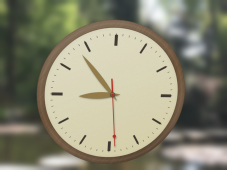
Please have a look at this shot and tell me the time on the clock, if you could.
8:53:29
